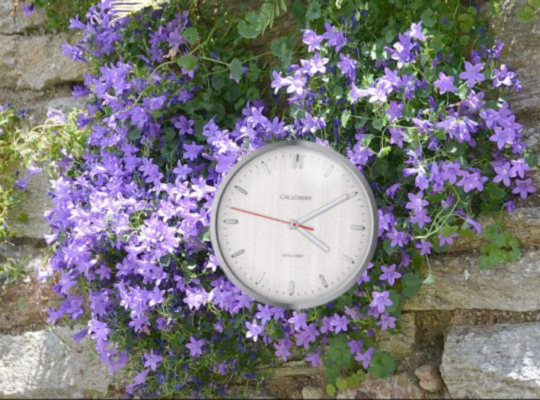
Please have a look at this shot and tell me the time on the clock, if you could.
4:09:47
